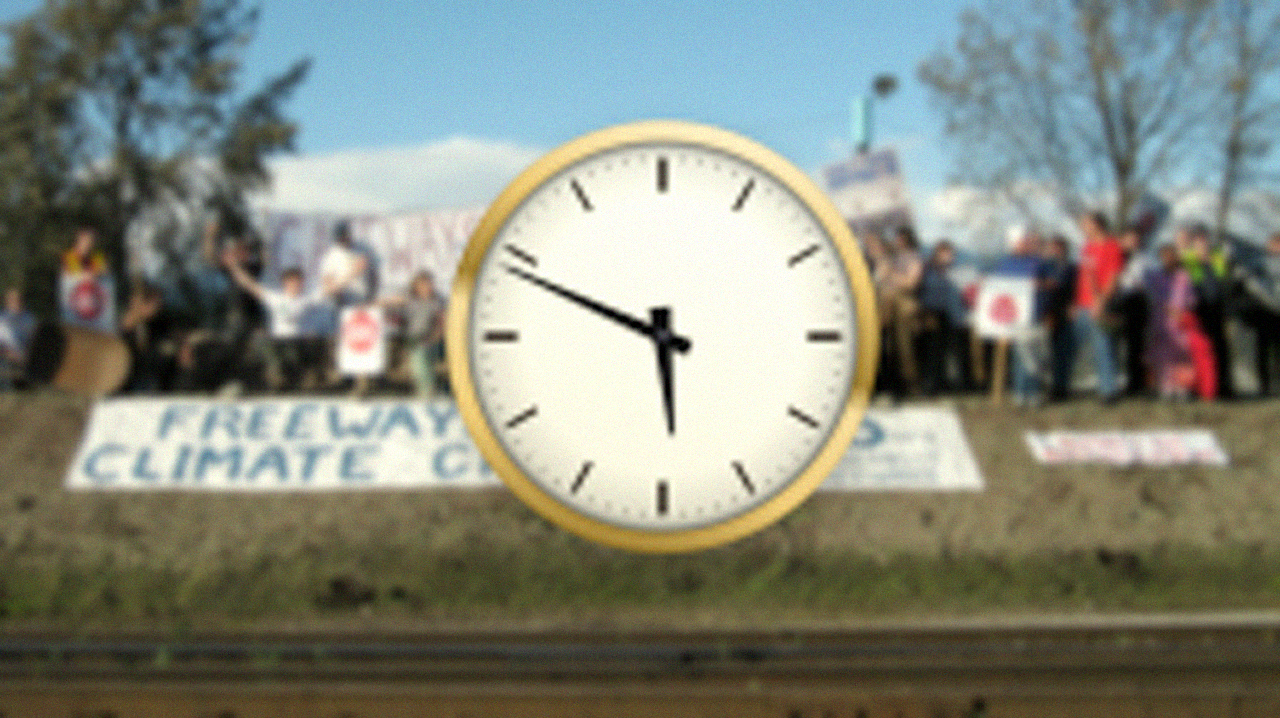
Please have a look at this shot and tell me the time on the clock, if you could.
5:49
